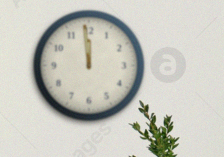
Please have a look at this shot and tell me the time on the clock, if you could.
11:59
